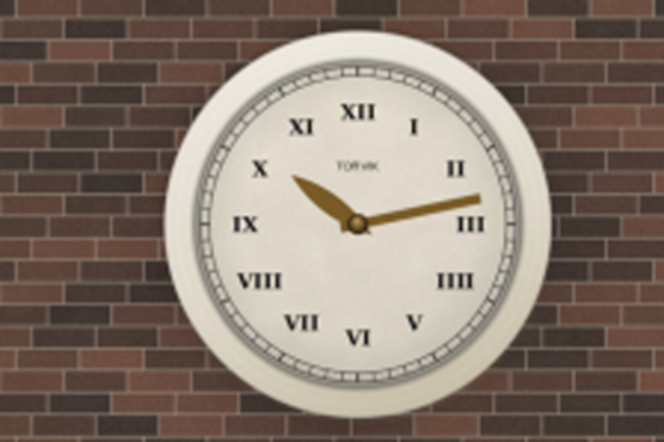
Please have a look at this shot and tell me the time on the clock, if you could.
10:13
